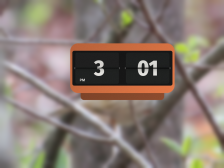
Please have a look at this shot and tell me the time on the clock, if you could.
3:01
